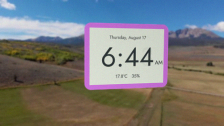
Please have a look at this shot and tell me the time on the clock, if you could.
6:44
